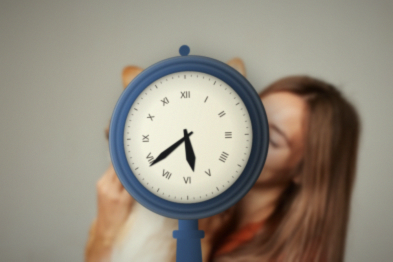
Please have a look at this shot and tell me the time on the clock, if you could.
5:39
